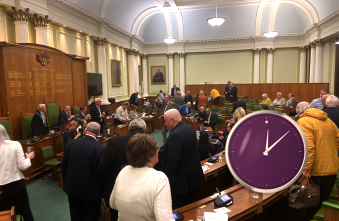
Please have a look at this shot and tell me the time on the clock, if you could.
12:08
